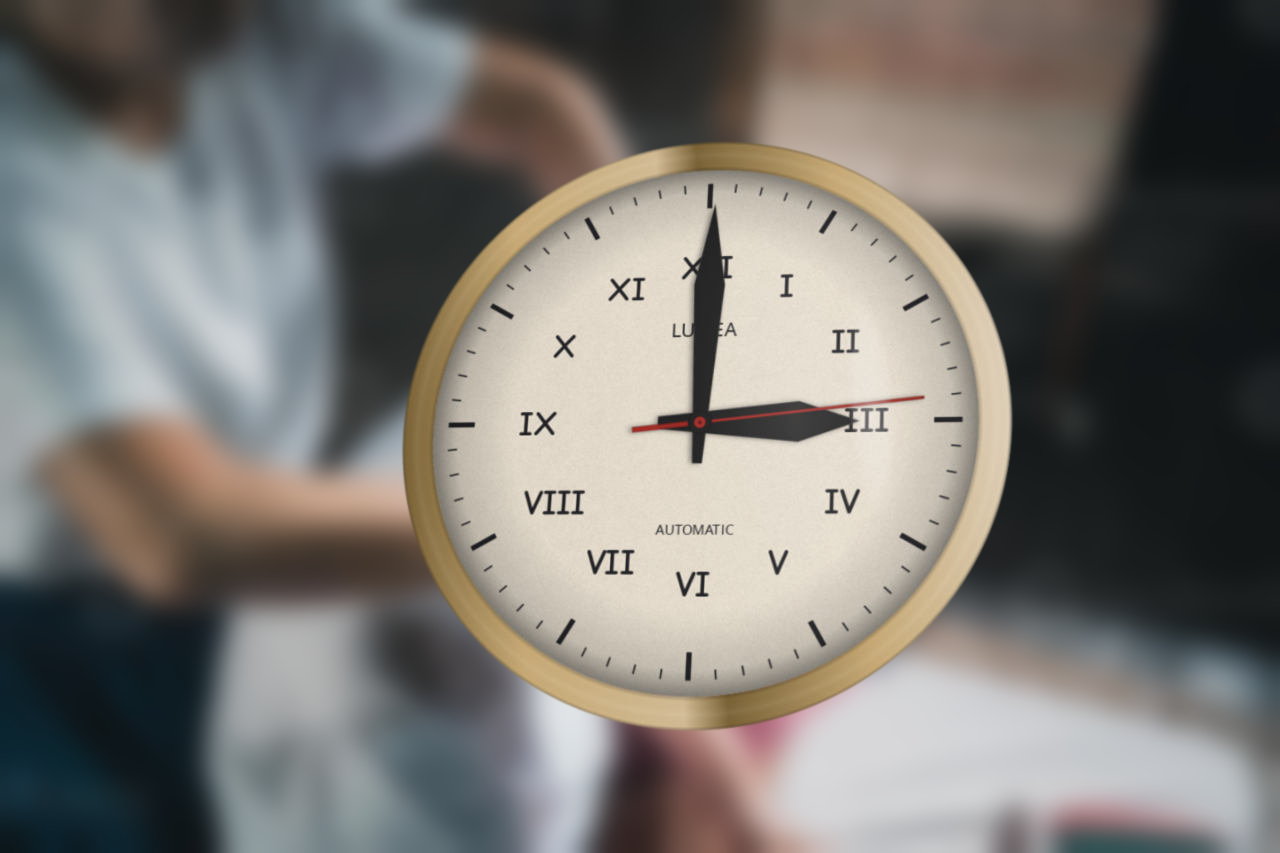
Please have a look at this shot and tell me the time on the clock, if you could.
3:00:14
